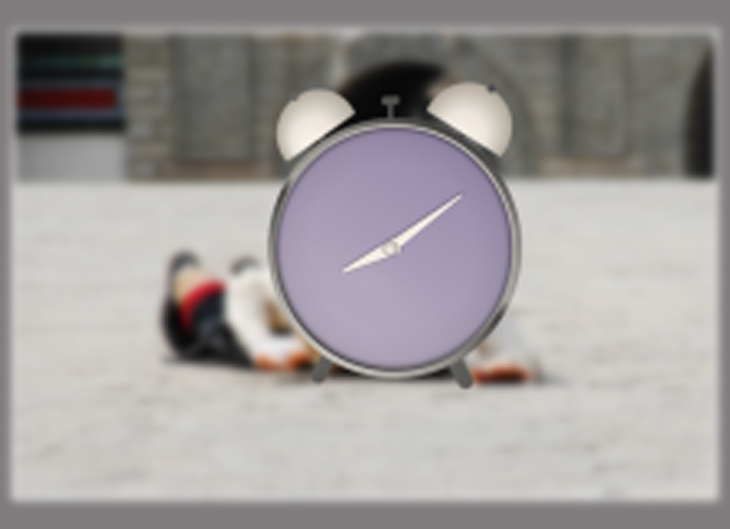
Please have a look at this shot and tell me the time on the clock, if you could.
8:09
